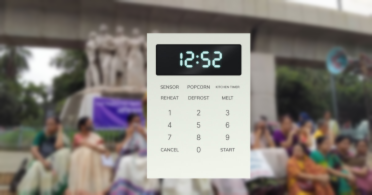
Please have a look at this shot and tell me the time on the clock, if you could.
12:52
